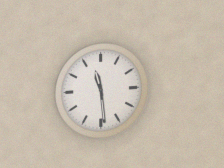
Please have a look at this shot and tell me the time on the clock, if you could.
11:29
